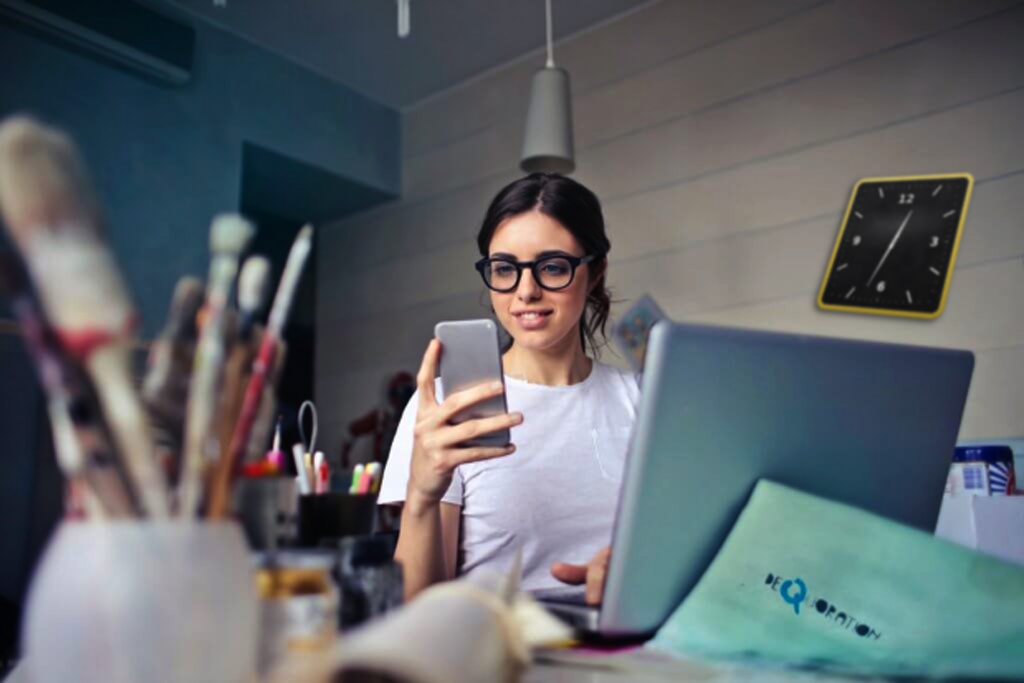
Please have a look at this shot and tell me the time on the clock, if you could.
12:33
